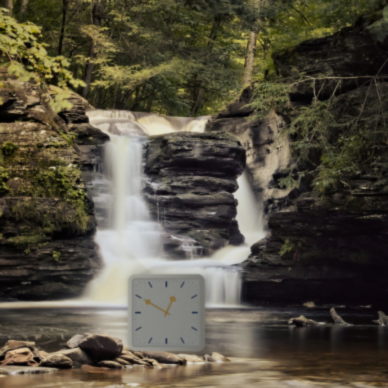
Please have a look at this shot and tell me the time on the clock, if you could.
12:50
